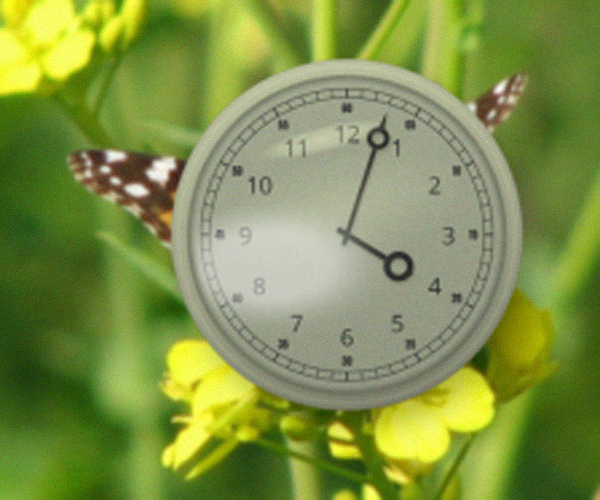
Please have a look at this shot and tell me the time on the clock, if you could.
4:03
